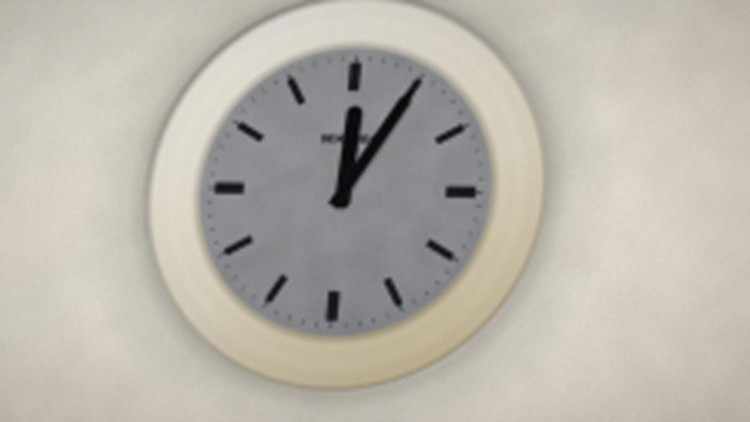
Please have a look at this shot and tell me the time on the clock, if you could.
12:05
